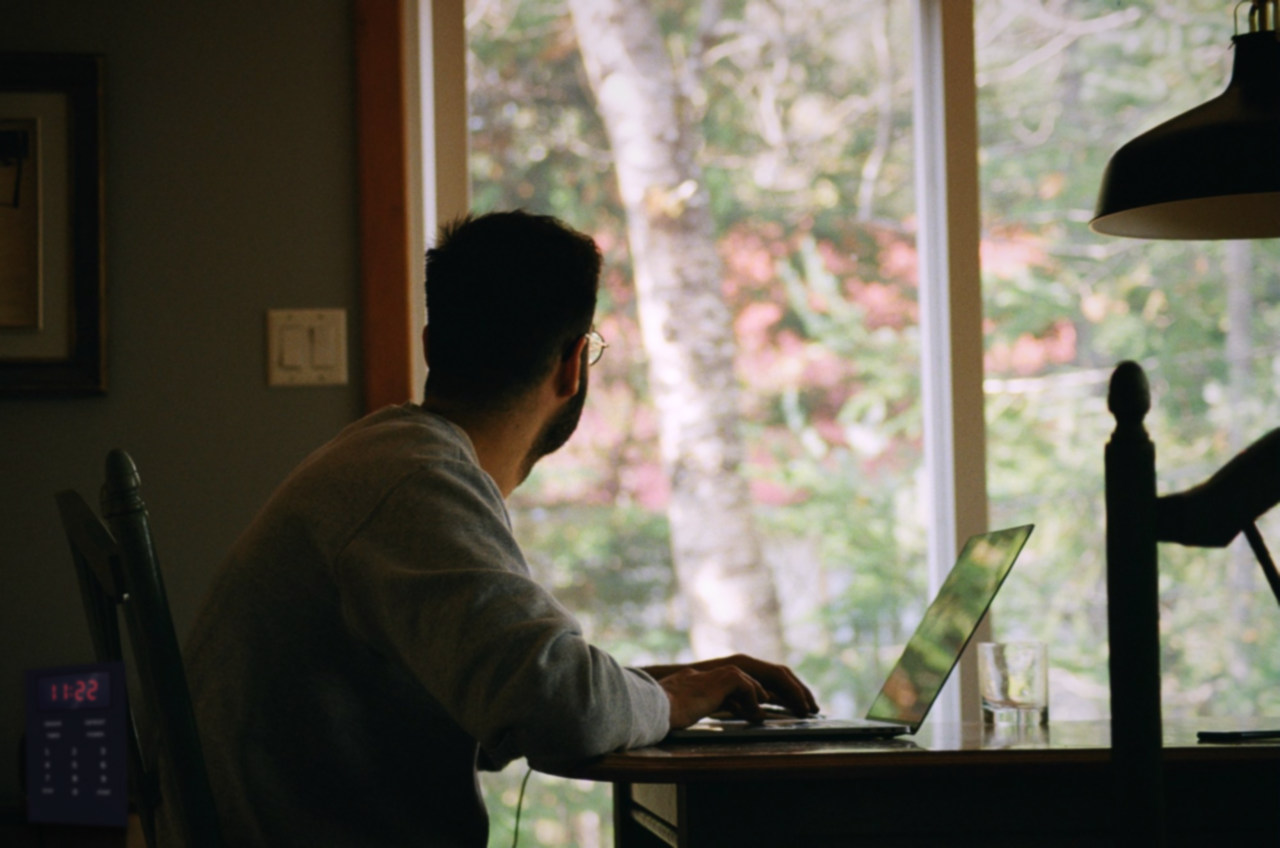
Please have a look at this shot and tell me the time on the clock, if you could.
11:22
